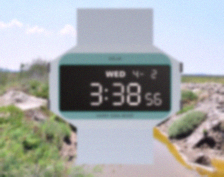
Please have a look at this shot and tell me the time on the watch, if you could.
3:38:56
